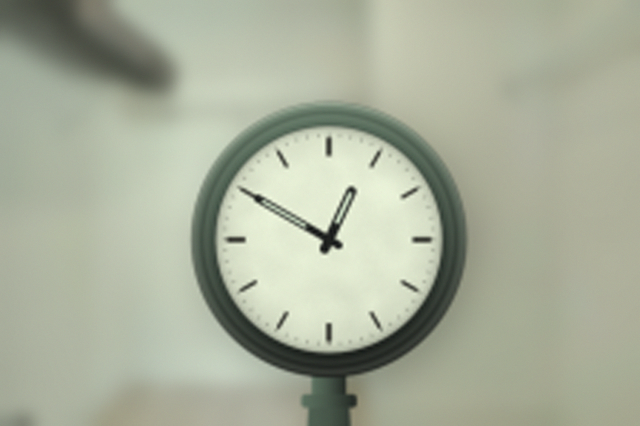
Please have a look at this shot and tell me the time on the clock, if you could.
12:50
